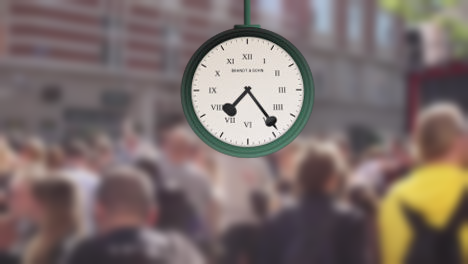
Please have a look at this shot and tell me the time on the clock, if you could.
7:24
